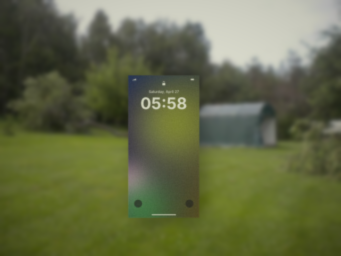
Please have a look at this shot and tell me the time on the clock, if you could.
5:58
